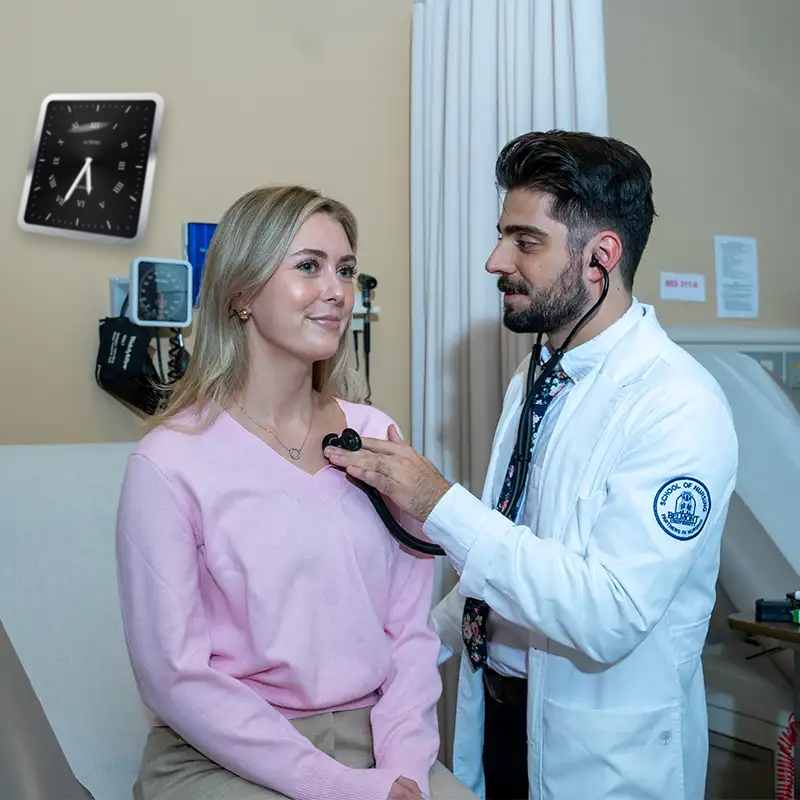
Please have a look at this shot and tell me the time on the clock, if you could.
5:34
